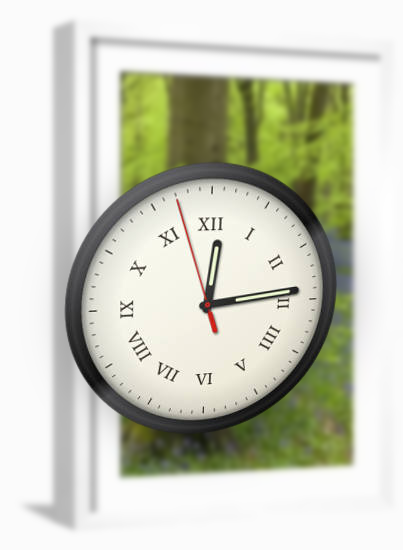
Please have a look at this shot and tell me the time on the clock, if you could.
12:13:57
